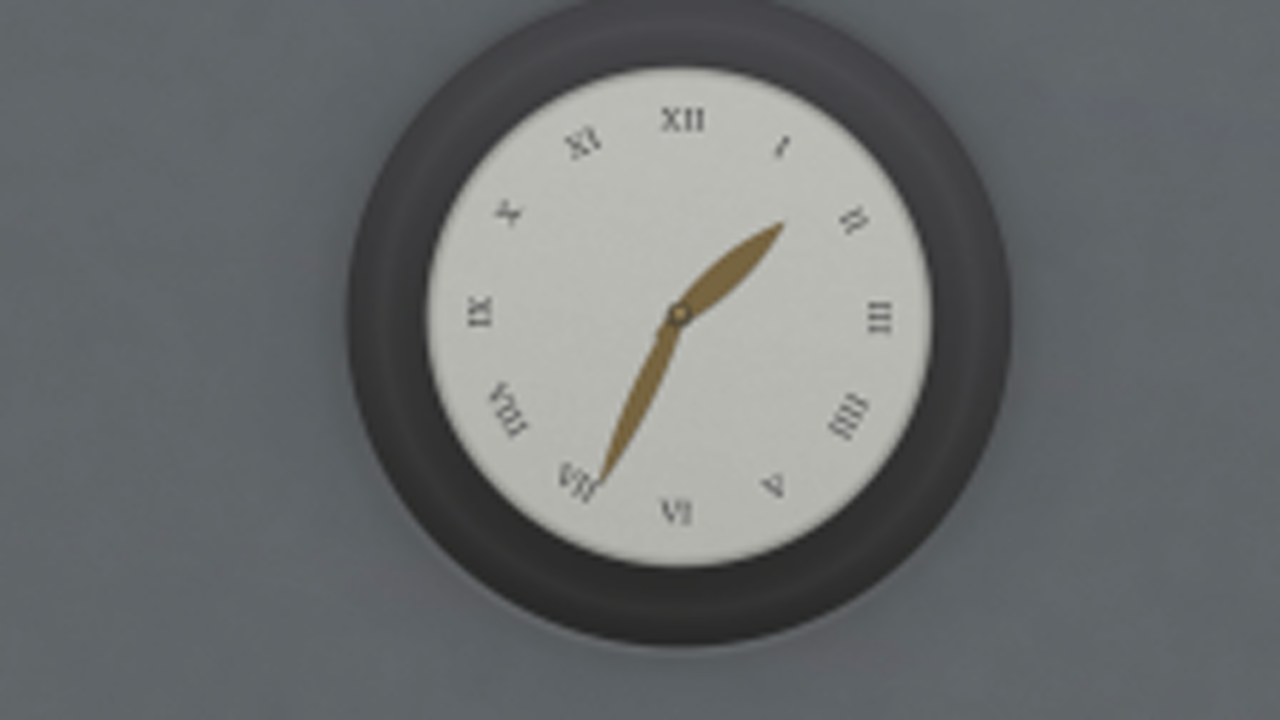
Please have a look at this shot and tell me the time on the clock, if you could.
1:34
